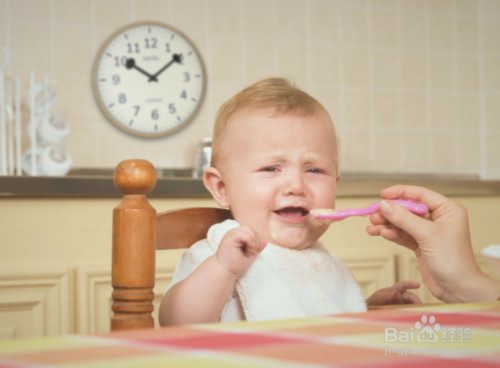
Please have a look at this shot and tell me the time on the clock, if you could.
10:09
